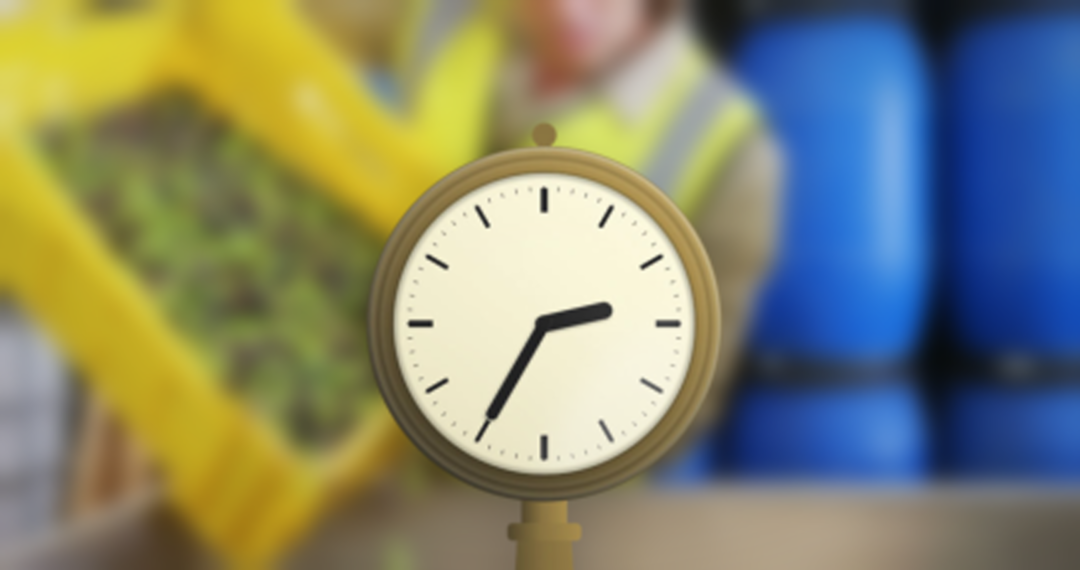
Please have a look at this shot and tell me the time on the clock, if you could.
2:35
